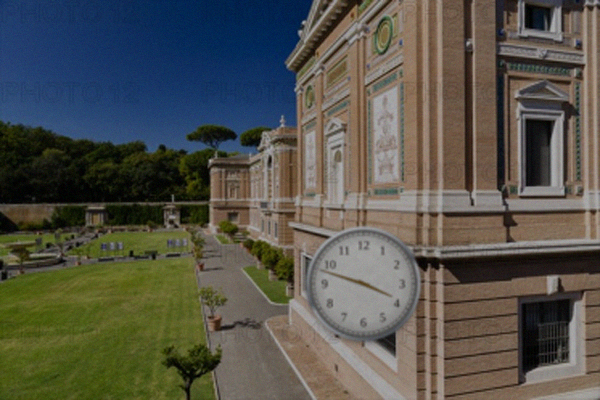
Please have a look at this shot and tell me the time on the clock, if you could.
3:48
